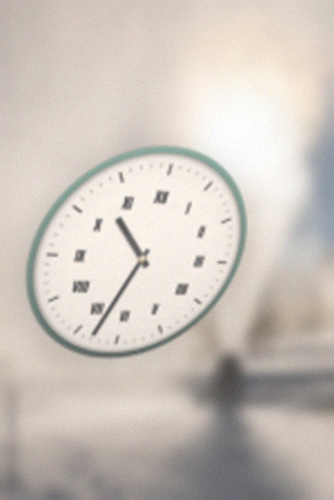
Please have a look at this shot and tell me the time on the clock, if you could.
10:33
